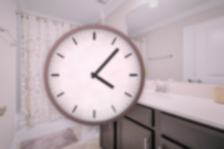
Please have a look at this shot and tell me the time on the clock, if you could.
4:07
